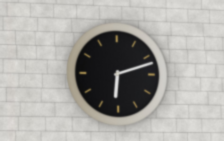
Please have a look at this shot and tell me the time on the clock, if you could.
6:12
